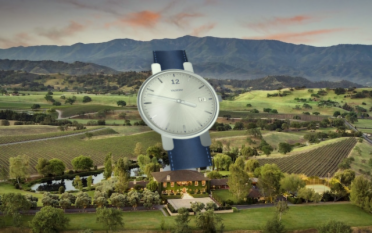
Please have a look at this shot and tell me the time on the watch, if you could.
3:48
